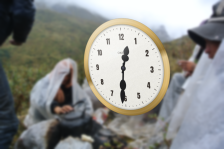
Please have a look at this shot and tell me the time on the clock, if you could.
12:31
